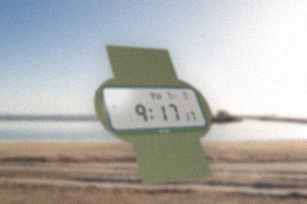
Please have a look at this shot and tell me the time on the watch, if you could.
9:17
